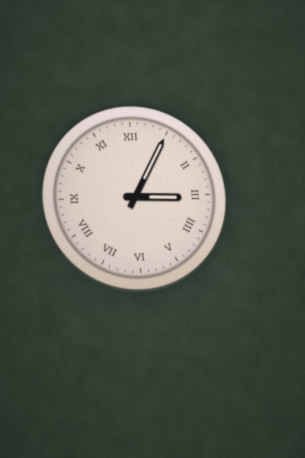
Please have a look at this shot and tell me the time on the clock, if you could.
3:05
